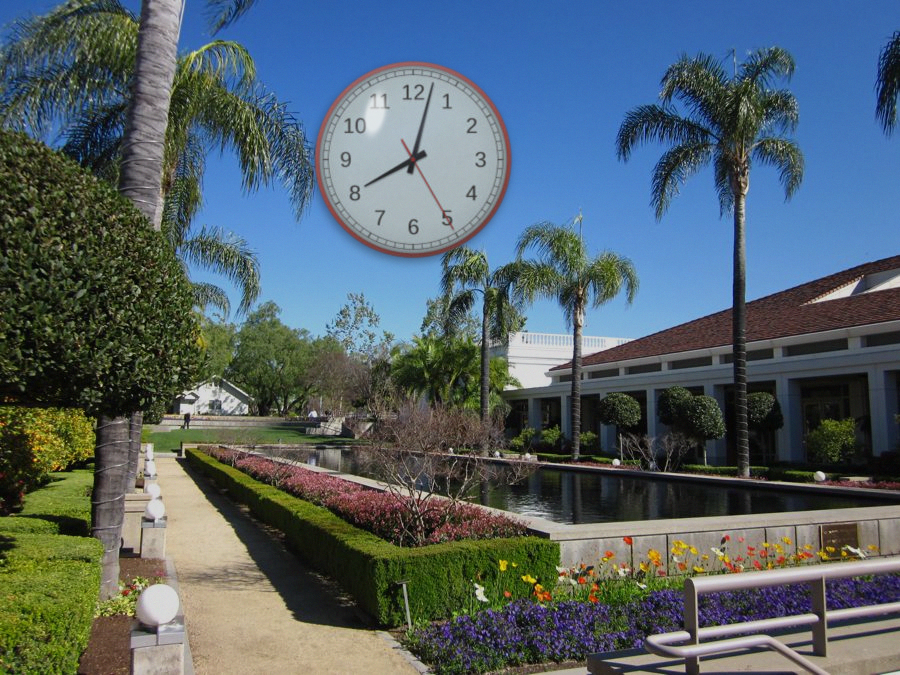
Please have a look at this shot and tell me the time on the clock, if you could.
8:02:25
